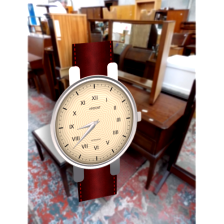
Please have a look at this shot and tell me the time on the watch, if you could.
8:38
